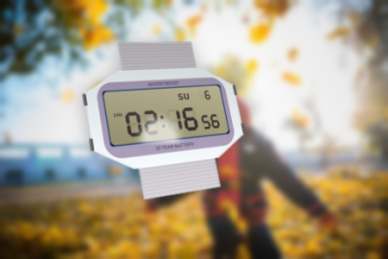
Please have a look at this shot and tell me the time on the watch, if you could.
2:16:56
